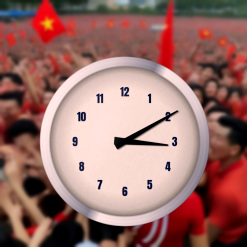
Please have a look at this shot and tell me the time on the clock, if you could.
3:10
